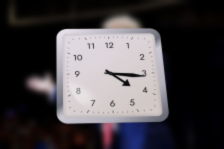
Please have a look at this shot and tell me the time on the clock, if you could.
4:16
